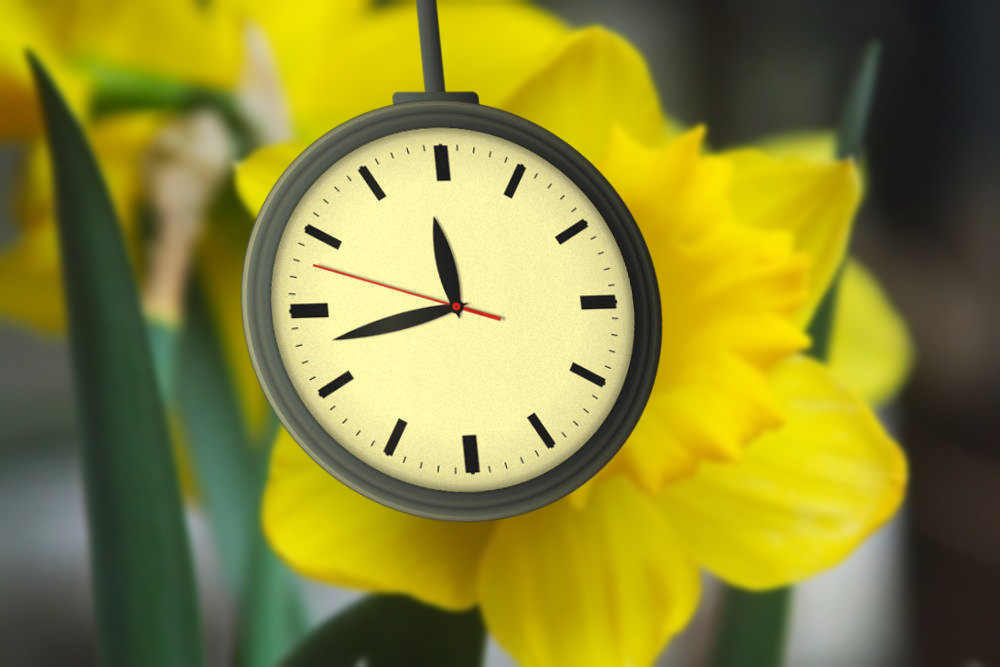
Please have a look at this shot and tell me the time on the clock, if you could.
11:42:48
